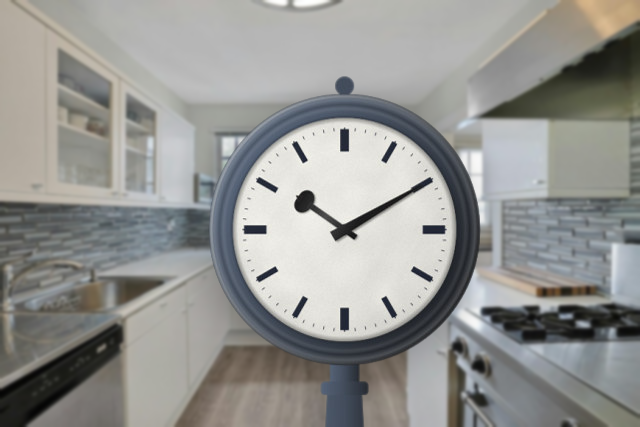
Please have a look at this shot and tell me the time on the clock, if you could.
10:10
